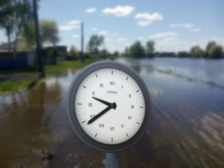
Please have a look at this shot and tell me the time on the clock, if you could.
9:39
